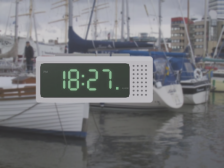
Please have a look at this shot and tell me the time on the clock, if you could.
18:27
